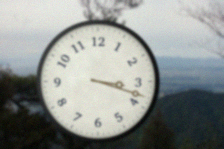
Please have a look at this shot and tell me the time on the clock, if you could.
3:18
